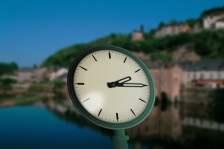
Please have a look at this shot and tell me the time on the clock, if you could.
2:15
